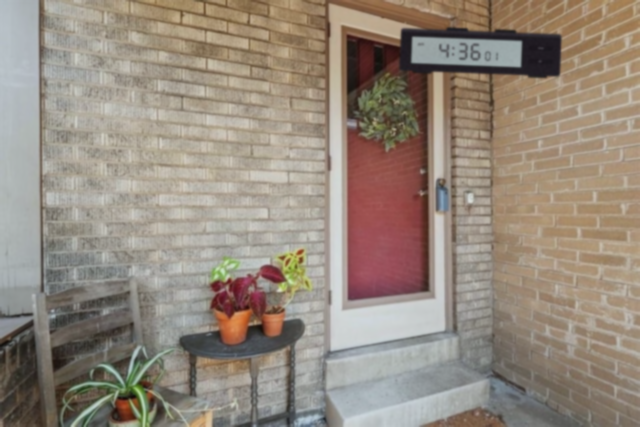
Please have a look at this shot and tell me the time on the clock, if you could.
4:36
